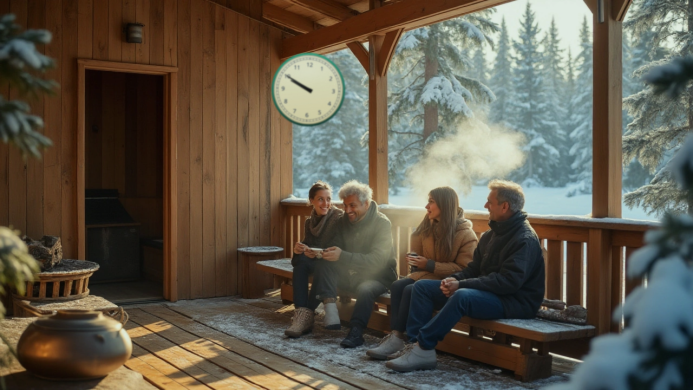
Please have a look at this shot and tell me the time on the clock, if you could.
9:50
